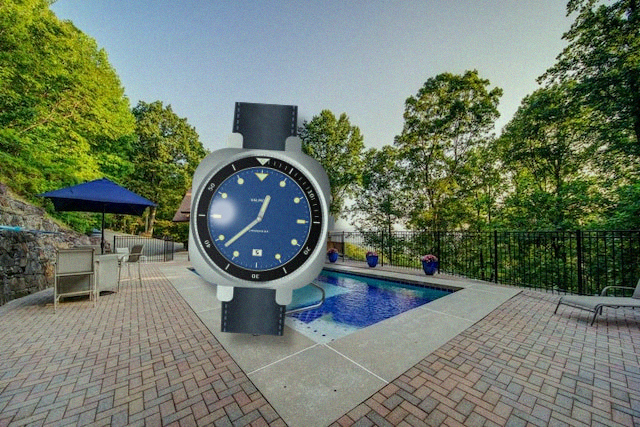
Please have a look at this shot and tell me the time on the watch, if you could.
12:38
